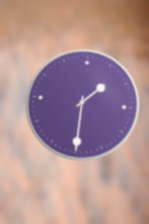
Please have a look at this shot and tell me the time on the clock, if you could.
1:30
